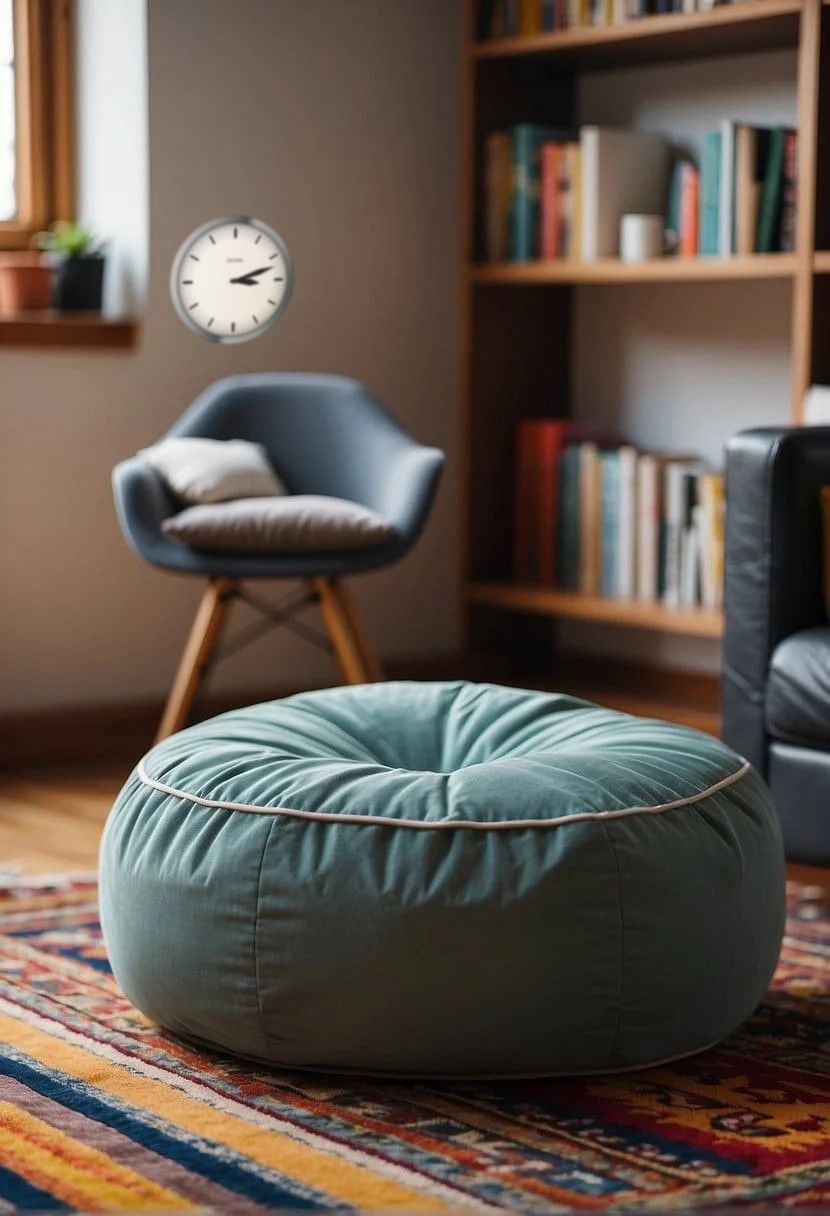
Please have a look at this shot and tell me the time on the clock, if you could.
3:12
